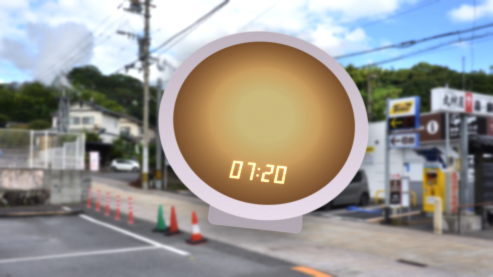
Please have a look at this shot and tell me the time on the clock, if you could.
7:20
